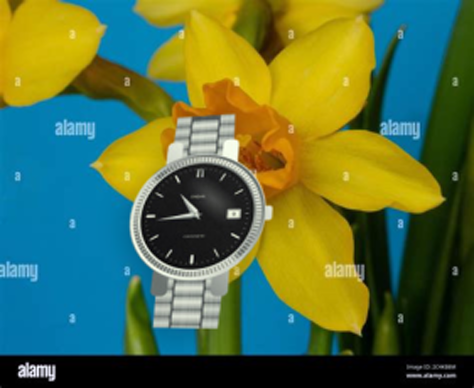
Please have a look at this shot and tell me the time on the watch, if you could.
10:44
